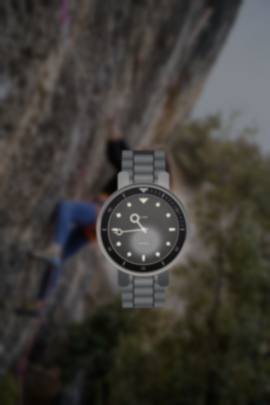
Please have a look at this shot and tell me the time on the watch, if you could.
10:44
